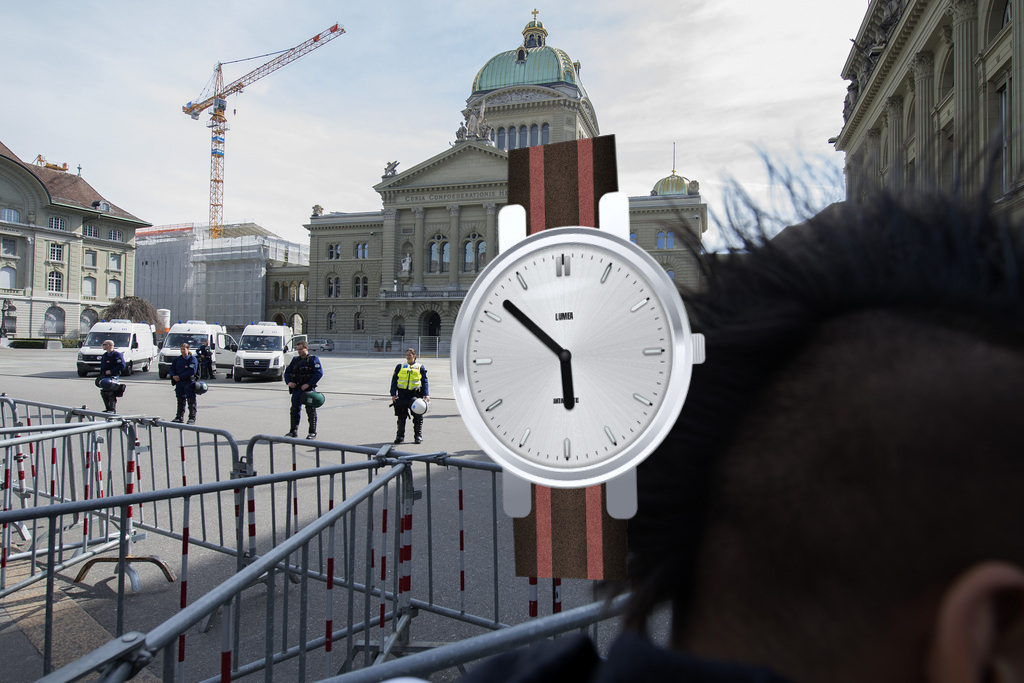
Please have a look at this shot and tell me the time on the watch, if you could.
5:52
